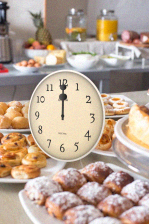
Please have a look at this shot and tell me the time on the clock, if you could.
12:00
